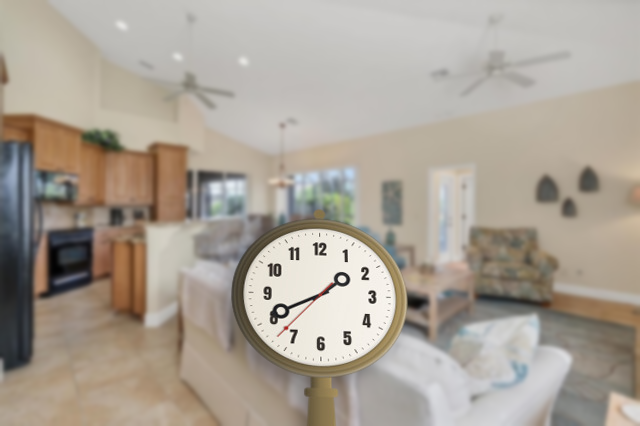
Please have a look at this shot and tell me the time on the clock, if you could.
1:40:37
